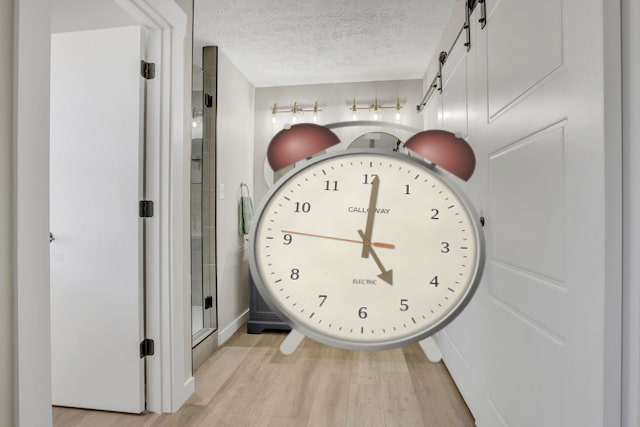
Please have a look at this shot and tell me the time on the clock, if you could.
5:00:46
